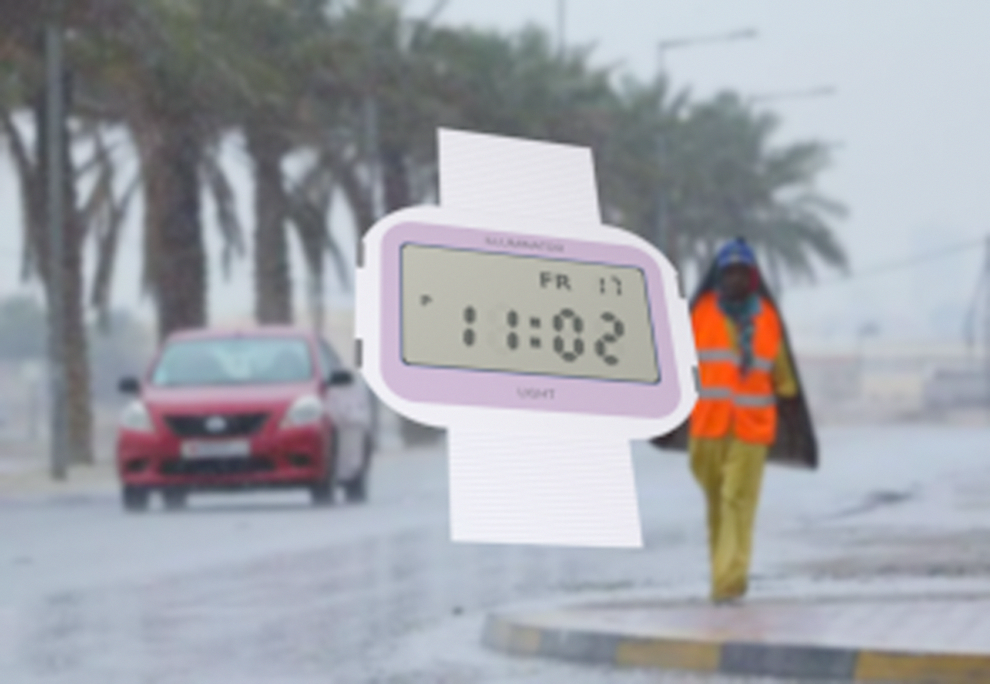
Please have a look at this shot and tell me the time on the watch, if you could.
11:02
